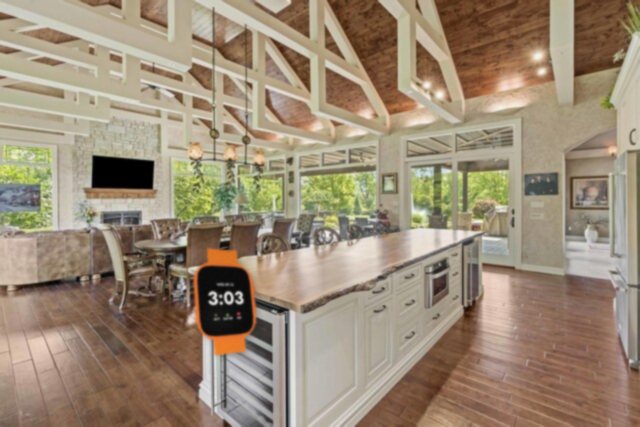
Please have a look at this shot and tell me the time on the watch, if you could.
3:03
